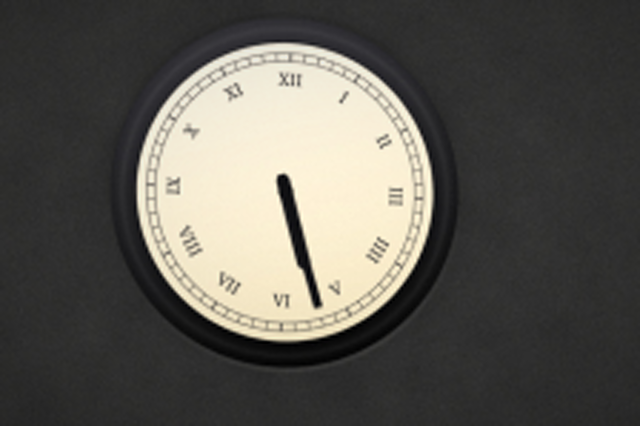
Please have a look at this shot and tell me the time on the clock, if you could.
5:27
